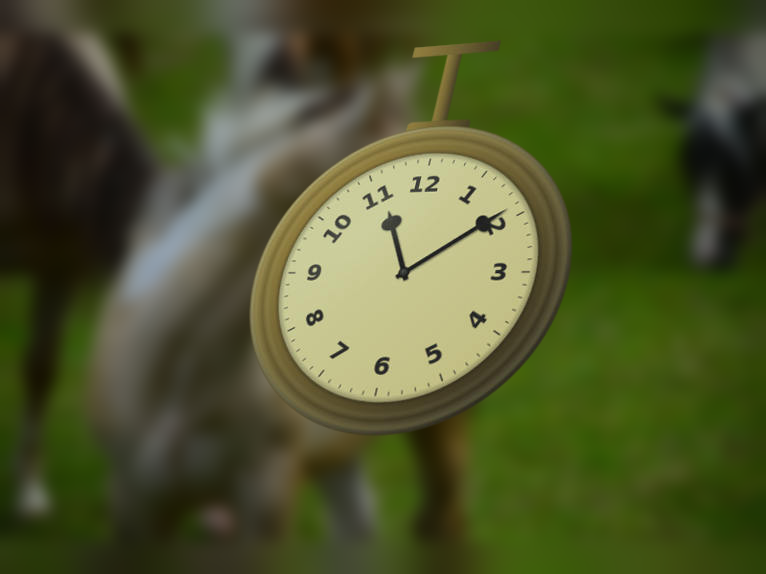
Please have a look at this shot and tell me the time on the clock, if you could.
11:09
